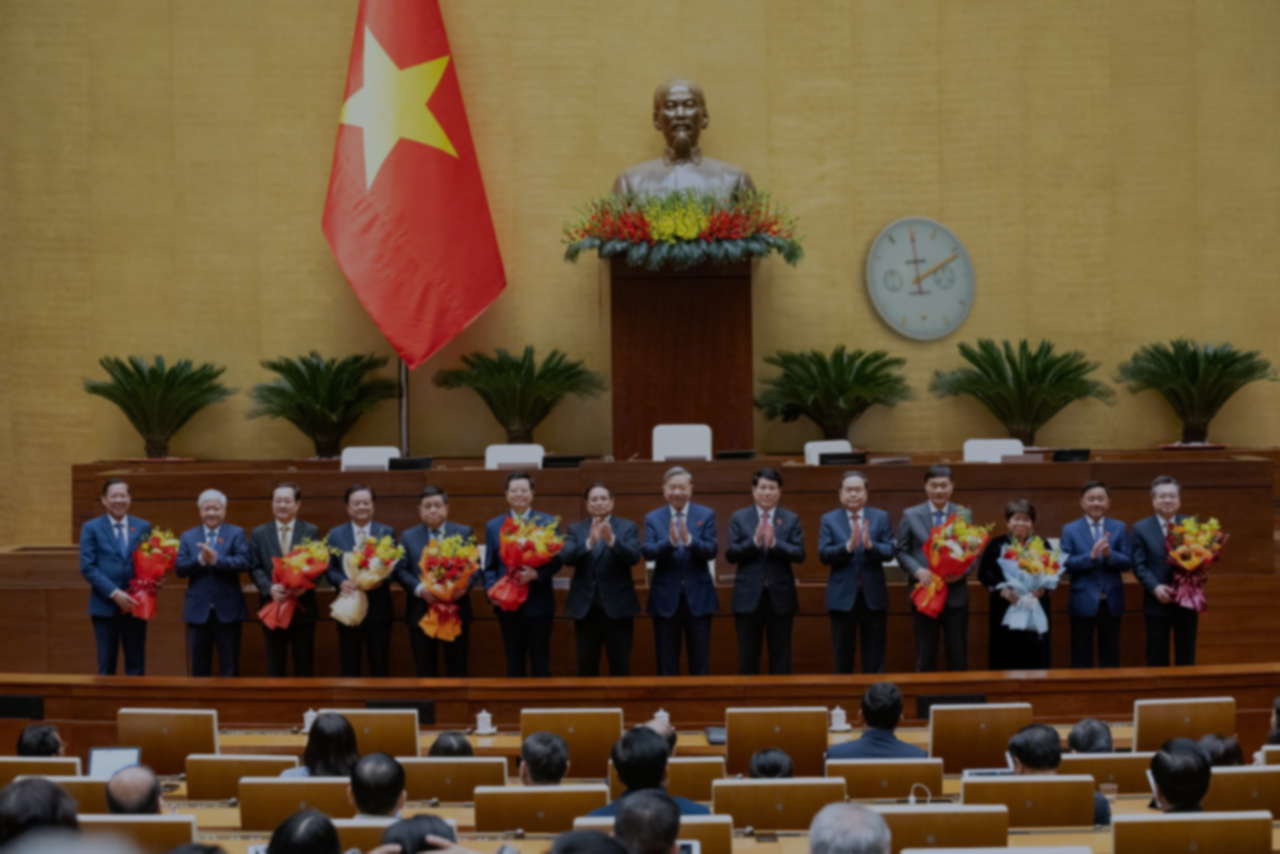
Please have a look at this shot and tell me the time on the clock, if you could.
2:11
